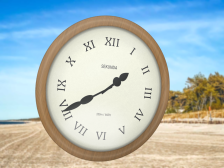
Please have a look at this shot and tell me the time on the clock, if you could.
1:40
